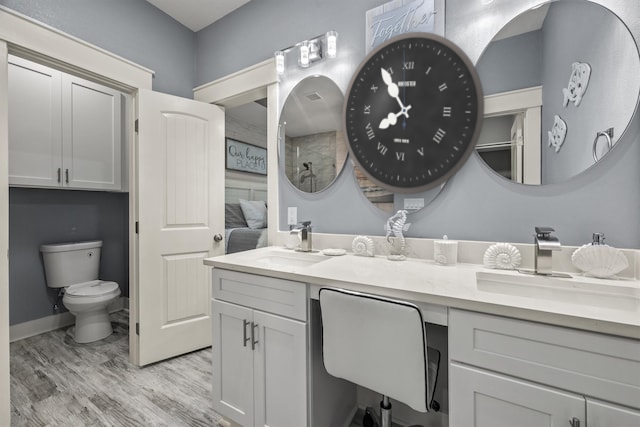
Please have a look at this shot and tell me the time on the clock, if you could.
7:53:59
